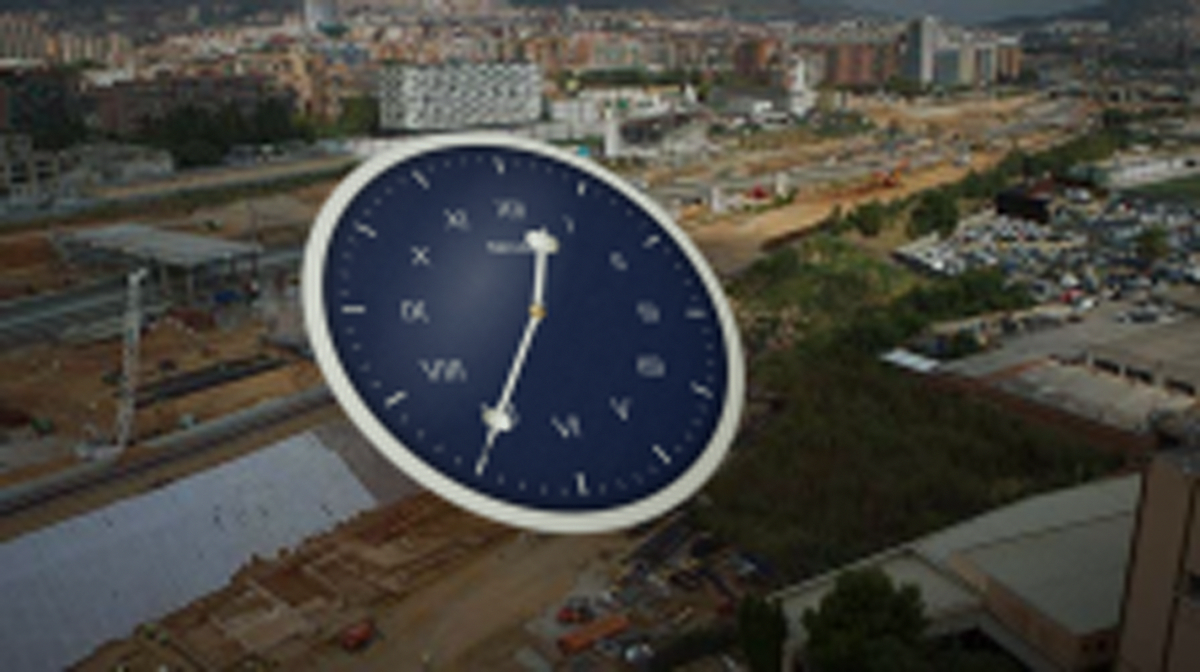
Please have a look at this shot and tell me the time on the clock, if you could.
12:35
